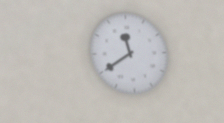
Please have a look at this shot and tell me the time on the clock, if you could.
11:40
